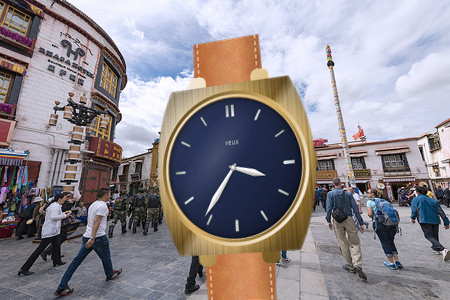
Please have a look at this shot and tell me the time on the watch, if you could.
3:36
